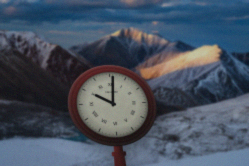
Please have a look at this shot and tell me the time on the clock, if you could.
10:01
